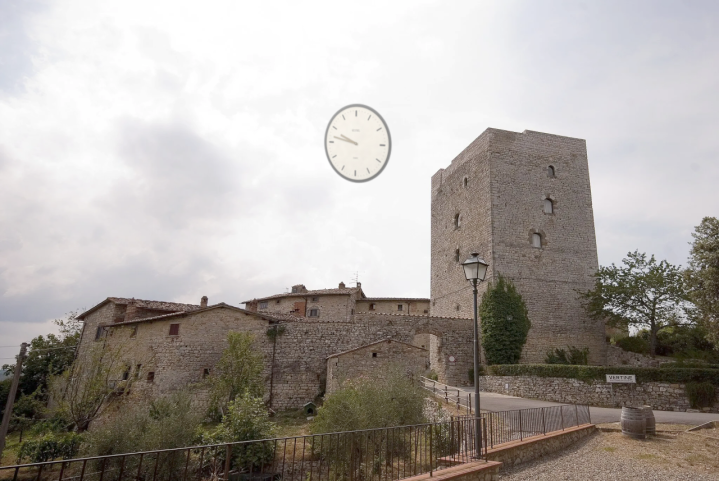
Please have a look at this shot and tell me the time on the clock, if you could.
9:47
